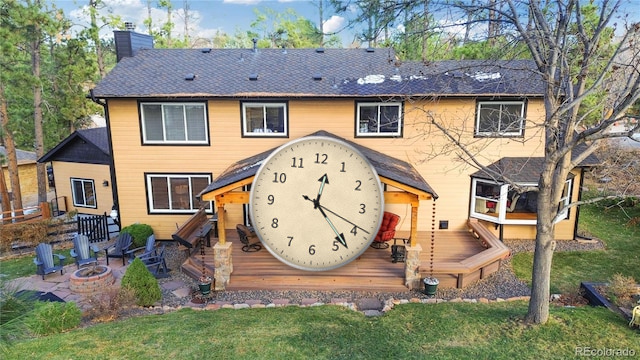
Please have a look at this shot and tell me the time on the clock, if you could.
12:23:19
